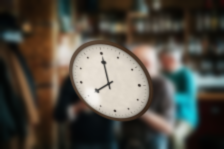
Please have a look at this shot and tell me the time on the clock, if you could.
8:00
